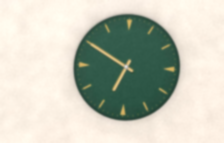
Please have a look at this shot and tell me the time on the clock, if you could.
6:50
